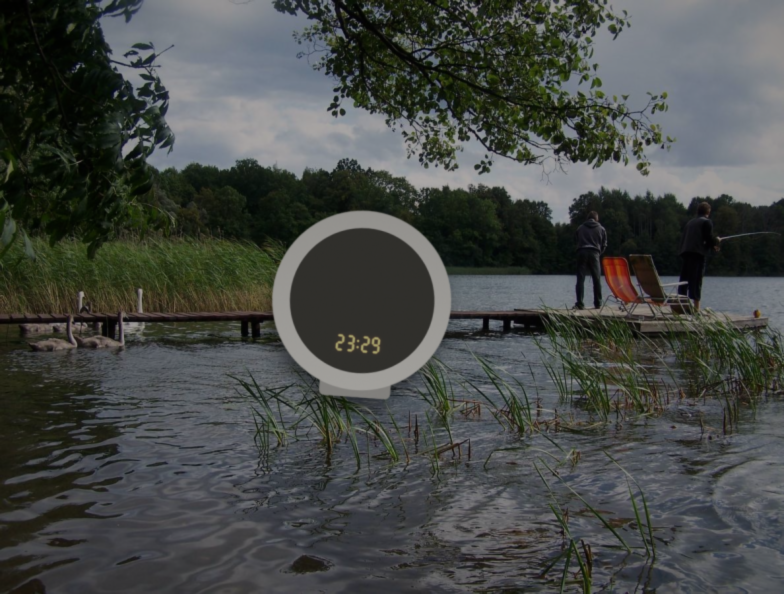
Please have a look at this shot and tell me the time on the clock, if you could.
23:29
